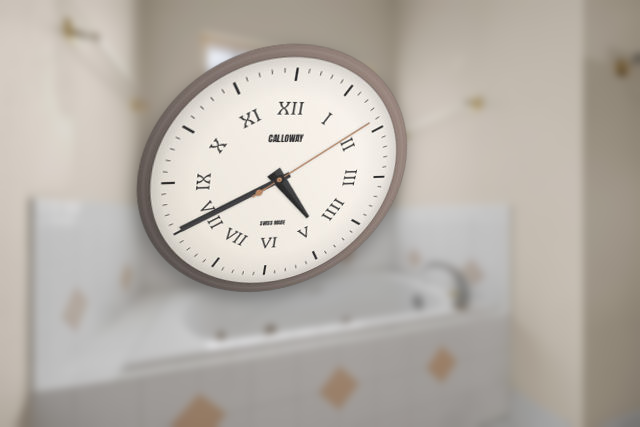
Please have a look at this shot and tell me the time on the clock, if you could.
4:40:09
